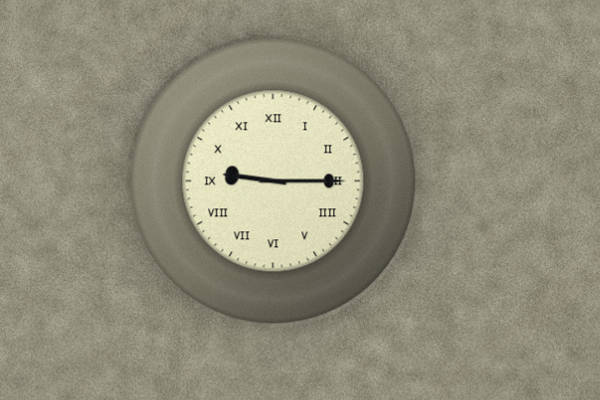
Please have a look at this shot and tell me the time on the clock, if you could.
9:15
